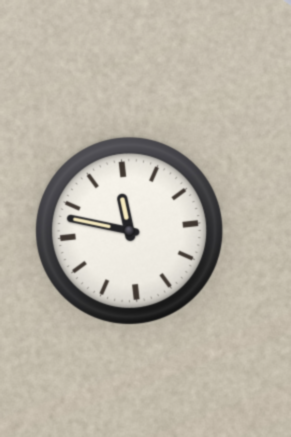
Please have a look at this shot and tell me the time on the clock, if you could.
11:48
